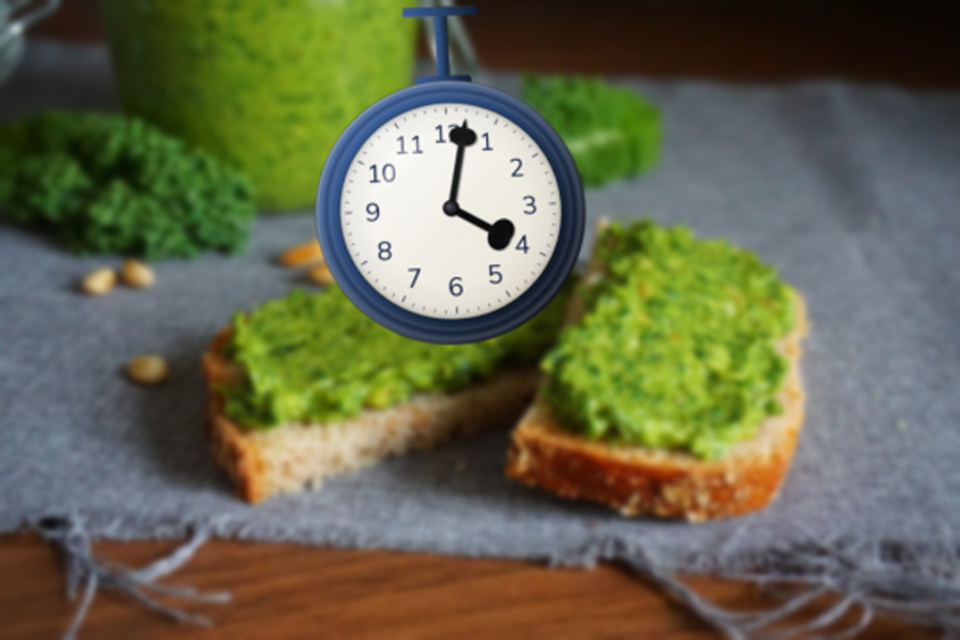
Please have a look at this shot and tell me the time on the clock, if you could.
4:02
